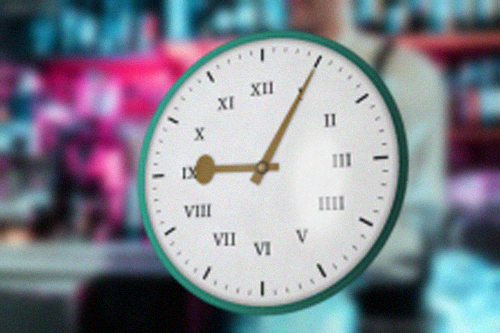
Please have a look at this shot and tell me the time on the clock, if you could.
9:05
